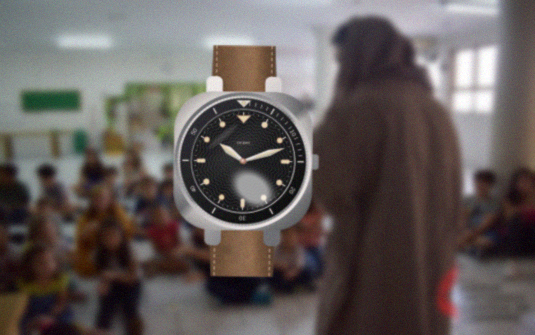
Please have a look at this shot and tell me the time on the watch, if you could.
10:12
